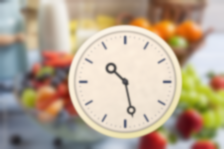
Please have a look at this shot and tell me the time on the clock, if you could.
10:28
